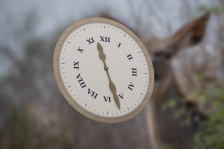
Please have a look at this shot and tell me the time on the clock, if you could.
11:27
